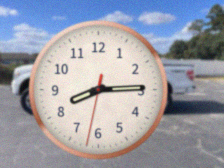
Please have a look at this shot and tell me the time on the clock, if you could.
8:14:32
